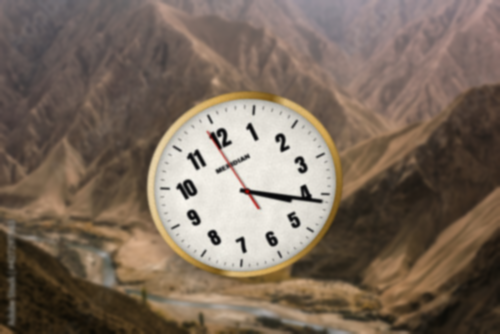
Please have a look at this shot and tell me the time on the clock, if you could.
4:20:59
